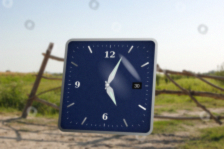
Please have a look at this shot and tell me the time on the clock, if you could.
5:04
